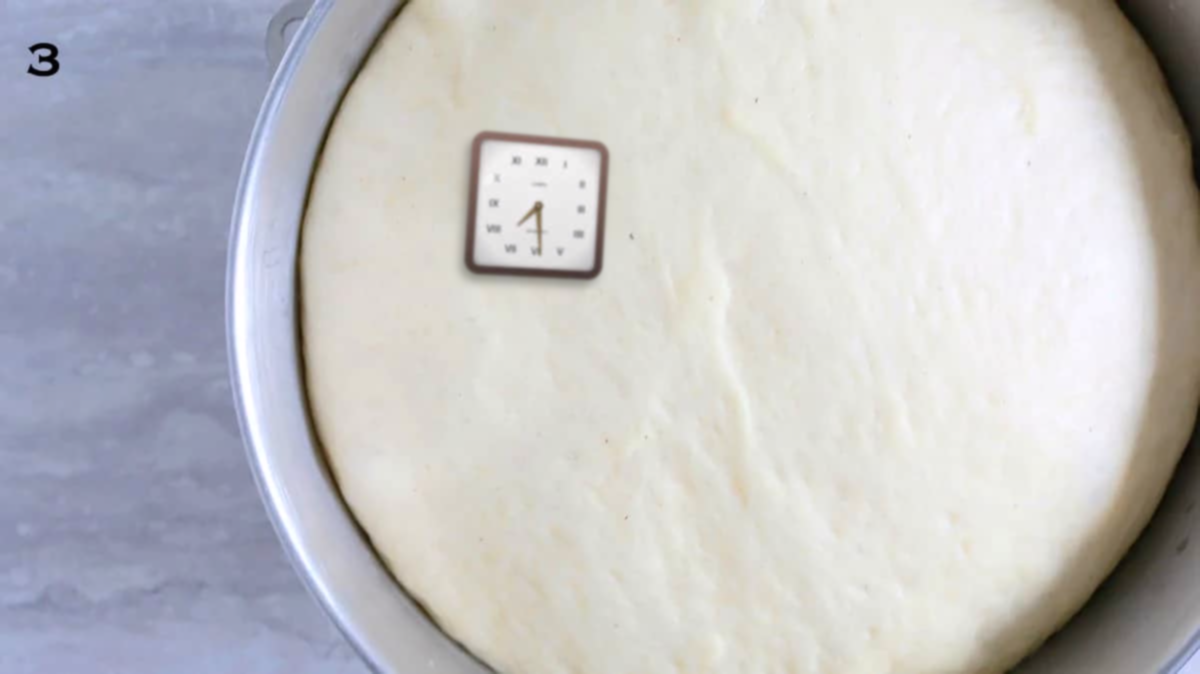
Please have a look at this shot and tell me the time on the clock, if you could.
7:29
